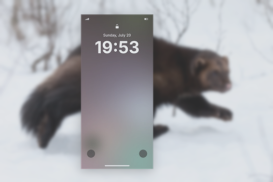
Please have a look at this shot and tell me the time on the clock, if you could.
19:53
